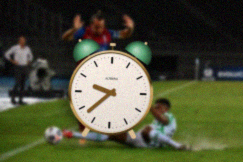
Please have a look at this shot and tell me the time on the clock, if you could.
9:38
